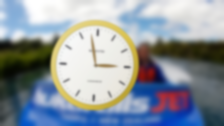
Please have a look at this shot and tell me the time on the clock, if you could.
2:58
